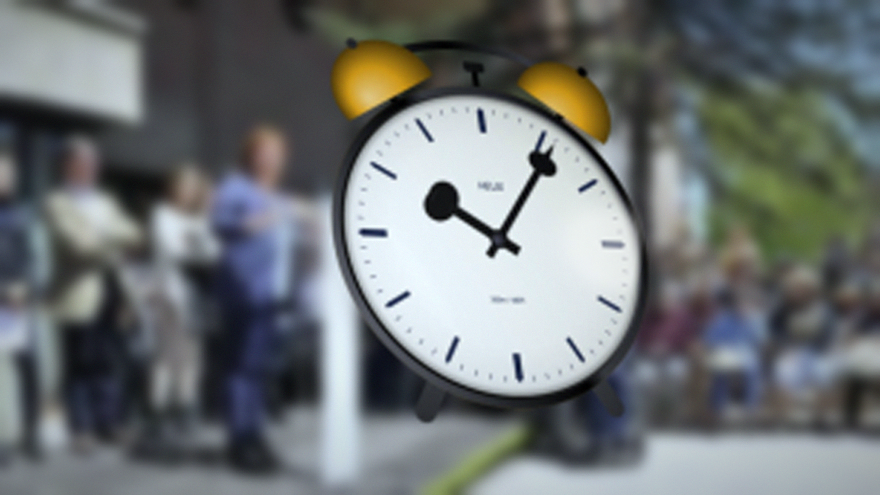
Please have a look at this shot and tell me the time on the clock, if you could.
10:06
